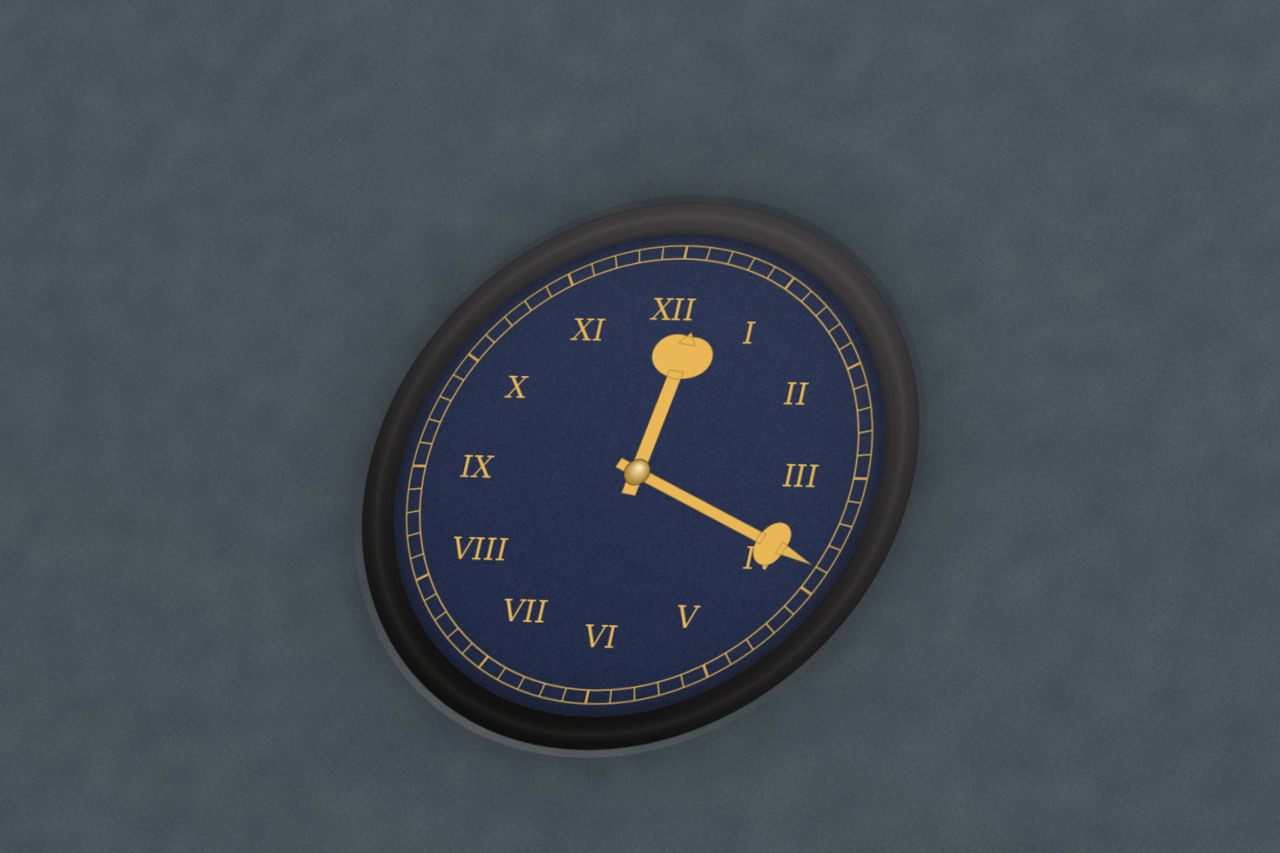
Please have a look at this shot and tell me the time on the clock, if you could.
12:19
